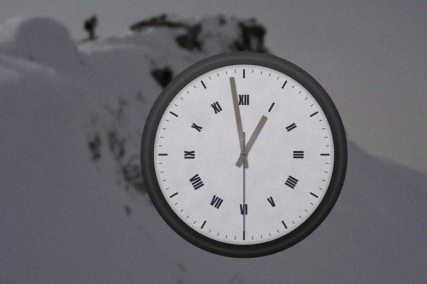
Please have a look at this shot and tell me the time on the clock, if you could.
12:58:30
